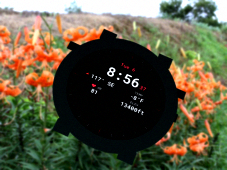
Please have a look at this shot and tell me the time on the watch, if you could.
8:56
